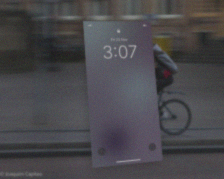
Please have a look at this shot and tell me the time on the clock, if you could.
3:07
